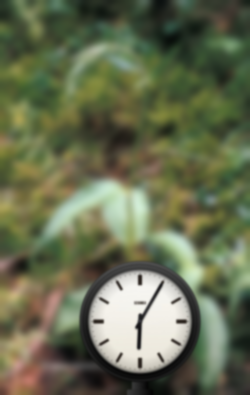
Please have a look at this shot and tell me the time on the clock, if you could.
6:05
